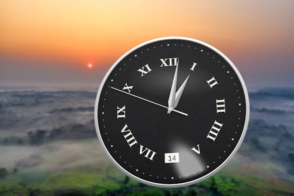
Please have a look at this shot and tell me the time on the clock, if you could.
1:01:49
